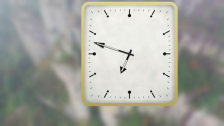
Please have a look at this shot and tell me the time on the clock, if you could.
6:48
